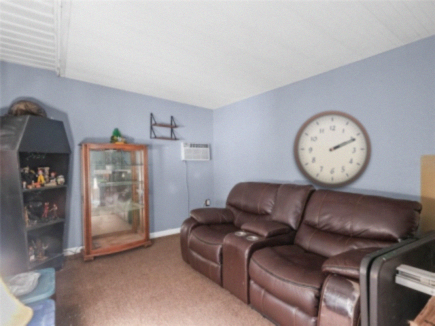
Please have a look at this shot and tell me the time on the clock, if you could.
2:11
